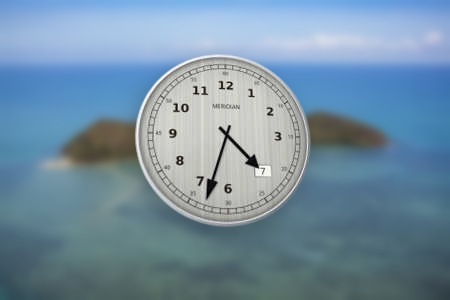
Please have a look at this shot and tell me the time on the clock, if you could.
4:33
